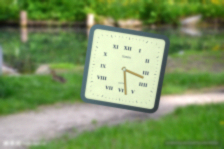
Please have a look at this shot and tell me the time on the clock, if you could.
3:28
